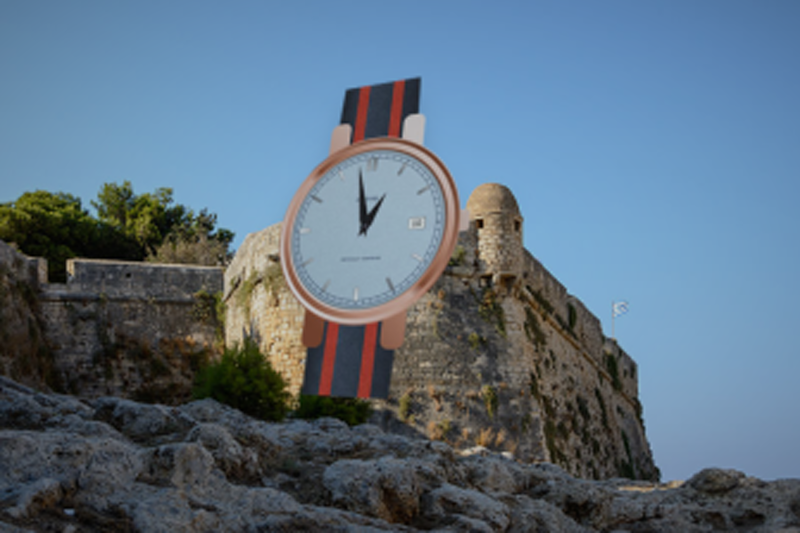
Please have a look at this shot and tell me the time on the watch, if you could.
12:58
